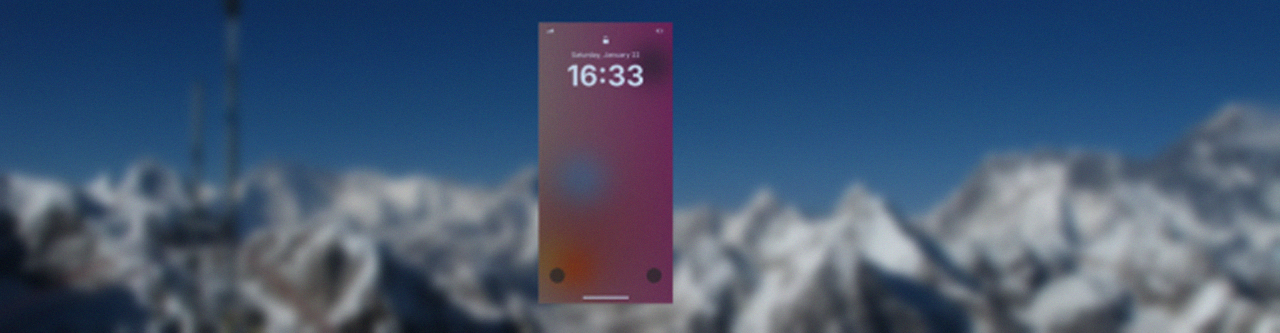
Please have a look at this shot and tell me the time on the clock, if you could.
16:33
